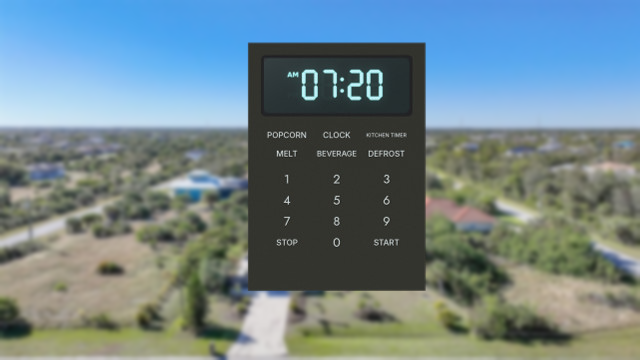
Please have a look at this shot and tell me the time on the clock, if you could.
7:20
